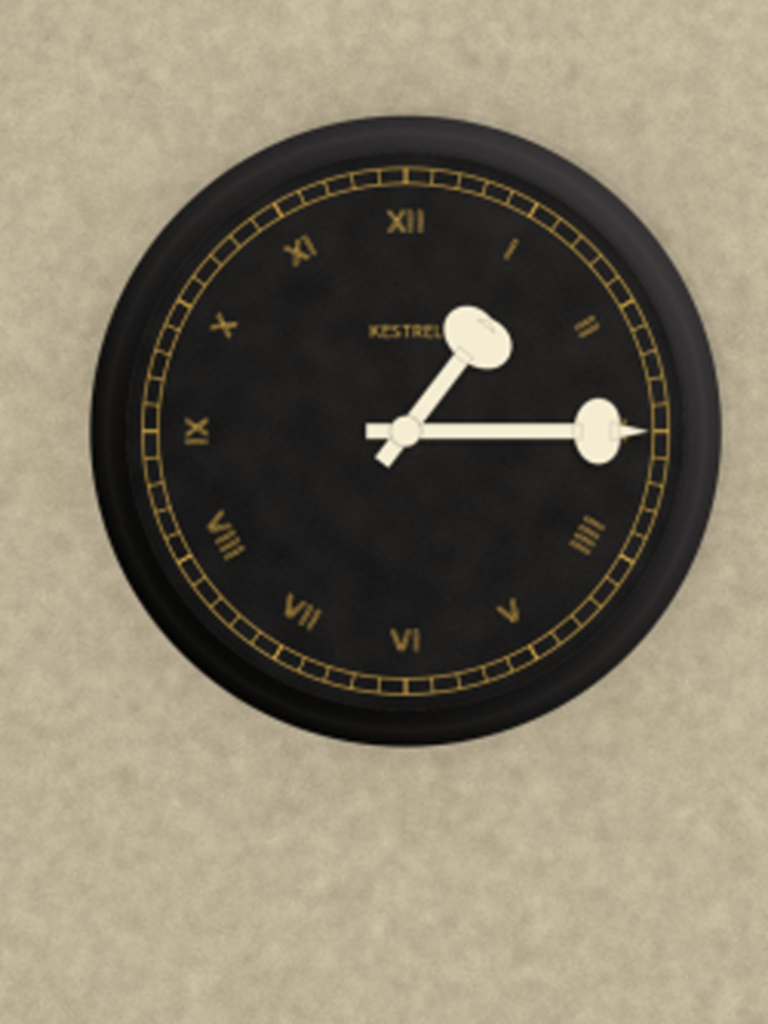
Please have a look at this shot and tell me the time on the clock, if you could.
1:15
